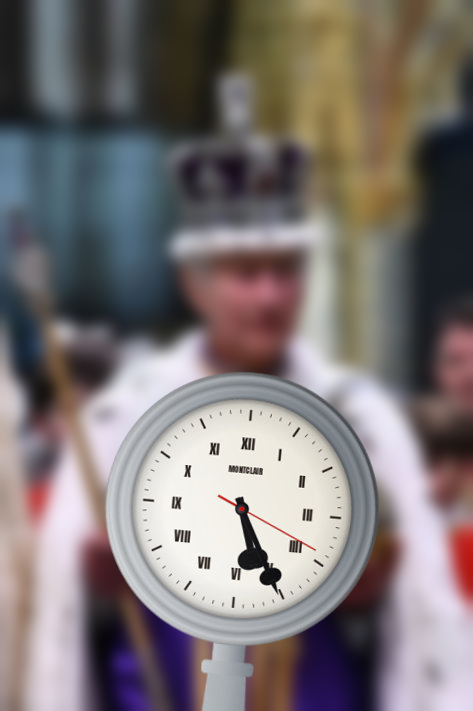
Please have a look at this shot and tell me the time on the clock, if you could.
5:25:19
